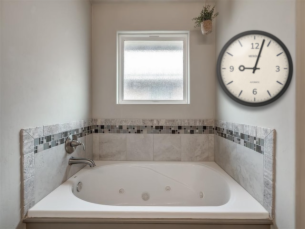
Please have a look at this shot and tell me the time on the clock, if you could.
9:03
